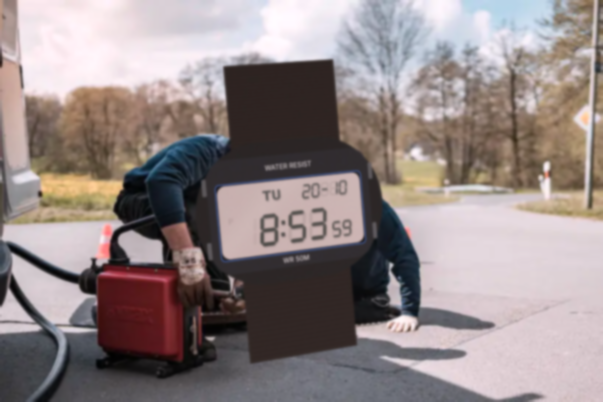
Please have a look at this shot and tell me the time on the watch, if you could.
8:53:59
